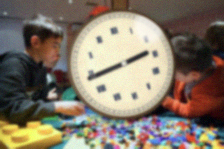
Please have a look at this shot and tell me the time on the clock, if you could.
2:44
